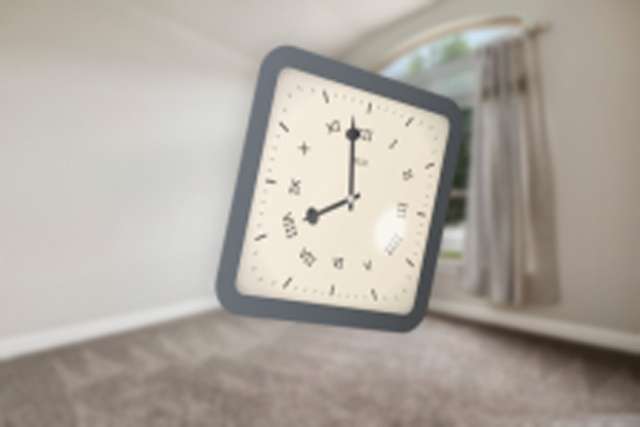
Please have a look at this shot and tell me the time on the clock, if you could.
7:58
